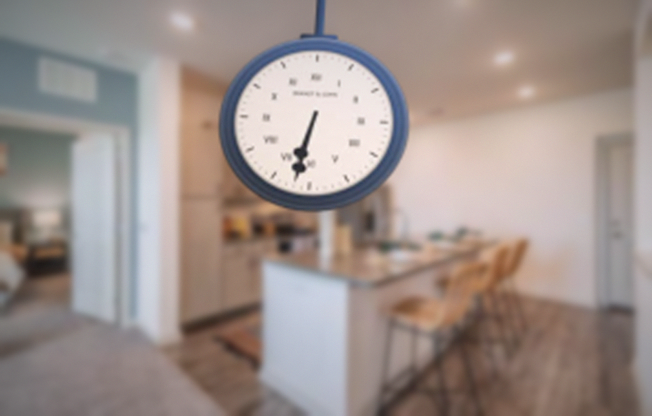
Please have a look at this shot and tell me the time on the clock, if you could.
6:32
